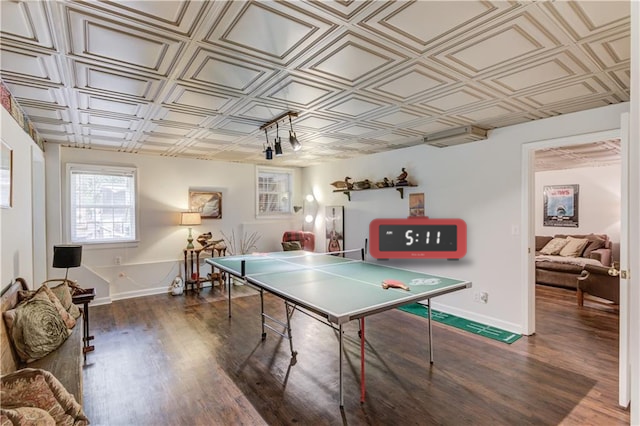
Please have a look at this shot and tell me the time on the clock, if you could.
5:11
